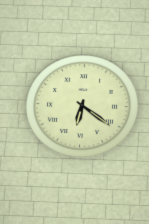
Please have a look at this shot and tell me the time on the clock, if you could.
6:21
